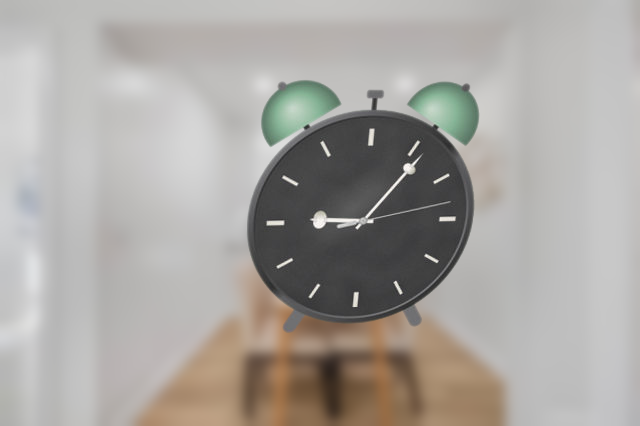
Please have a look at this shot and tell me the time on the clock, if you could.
9:06:13
